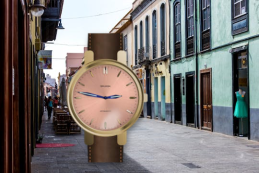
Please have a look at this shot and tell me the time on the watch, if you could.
2:47
